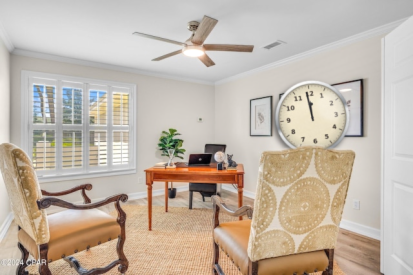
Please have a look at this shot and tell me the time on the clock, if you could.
11:59
